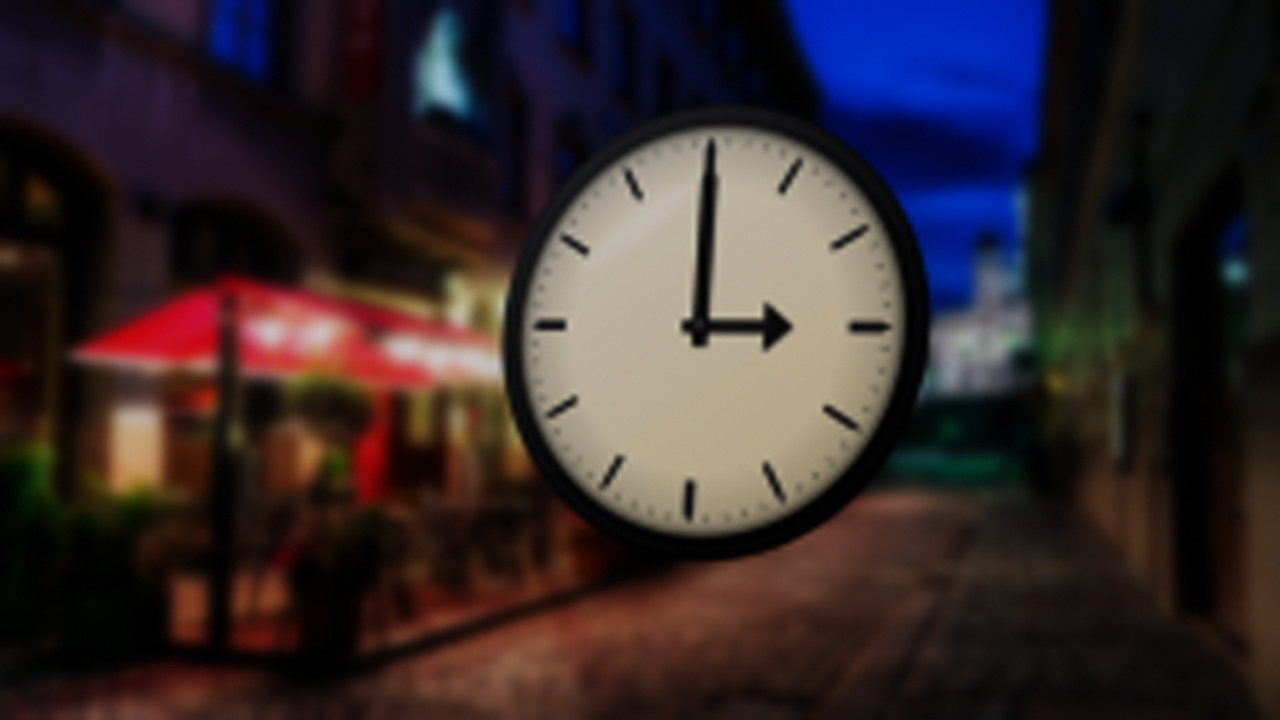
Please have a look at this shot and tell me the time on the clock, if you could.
3:00
